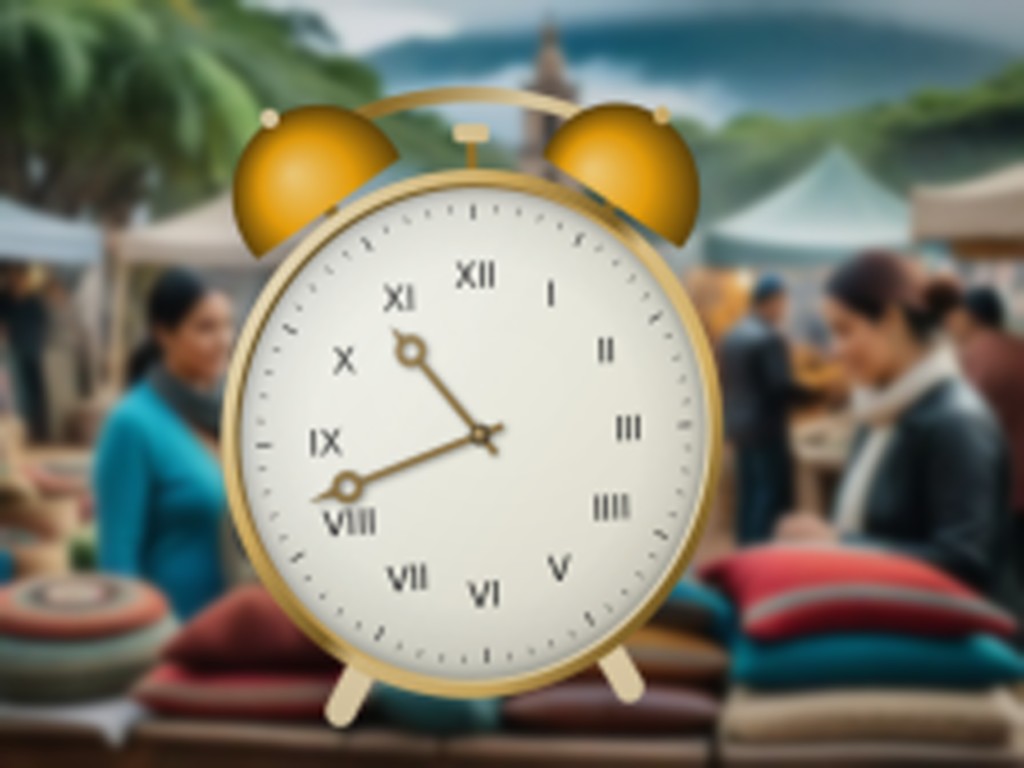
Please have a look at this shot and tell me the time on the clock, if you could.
10:42
